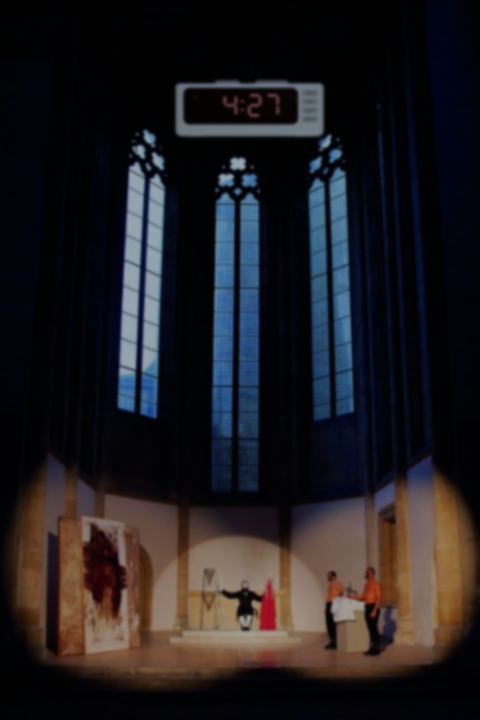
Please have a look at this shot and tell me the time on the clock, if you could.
4:27
